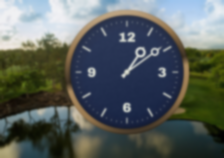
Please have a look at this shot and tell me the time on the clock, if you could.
1:09
